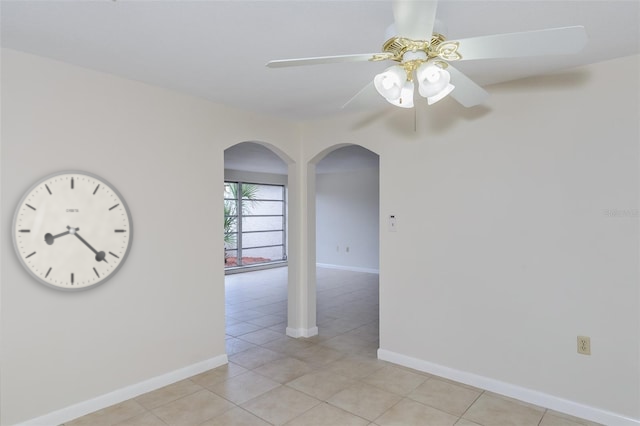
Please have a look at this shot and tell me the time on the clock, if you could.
8:22
